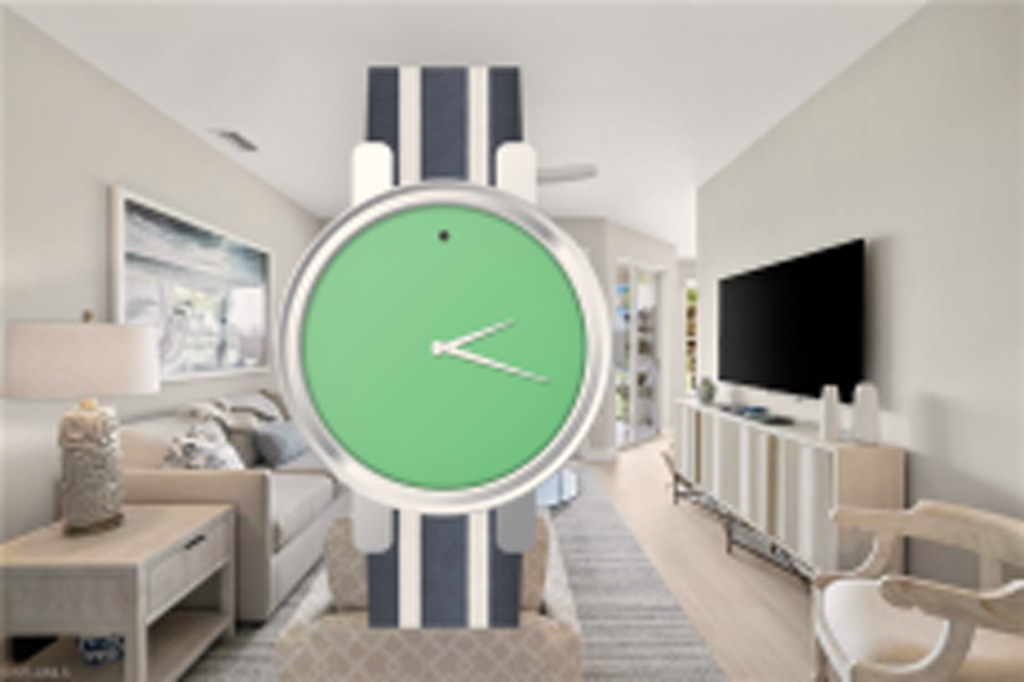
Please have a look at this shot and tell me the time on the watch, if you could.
2:18
